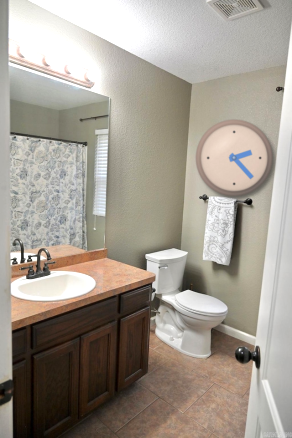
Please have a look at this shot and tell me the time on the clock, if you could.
2:23
